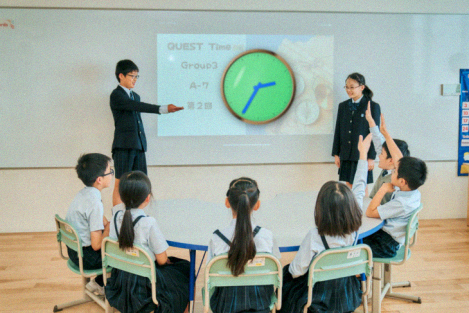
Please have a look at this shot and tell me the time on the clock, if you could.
2:35
